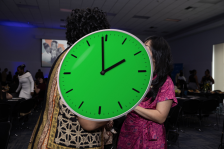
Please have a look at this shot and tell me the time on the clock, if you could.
1:59
